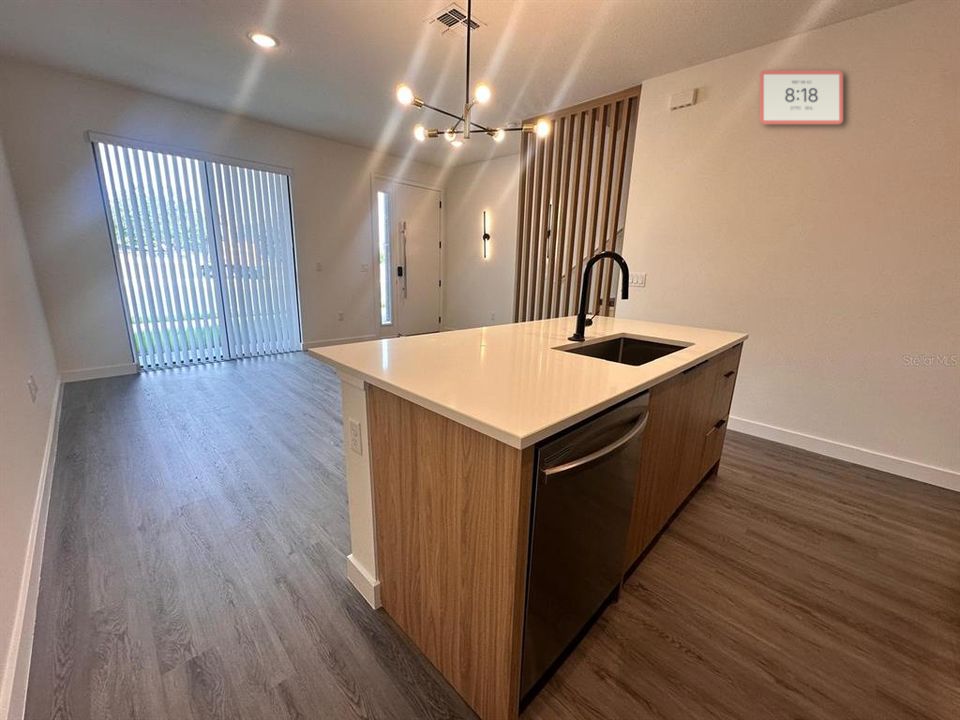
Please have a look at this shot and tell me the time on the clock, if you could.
8:18
